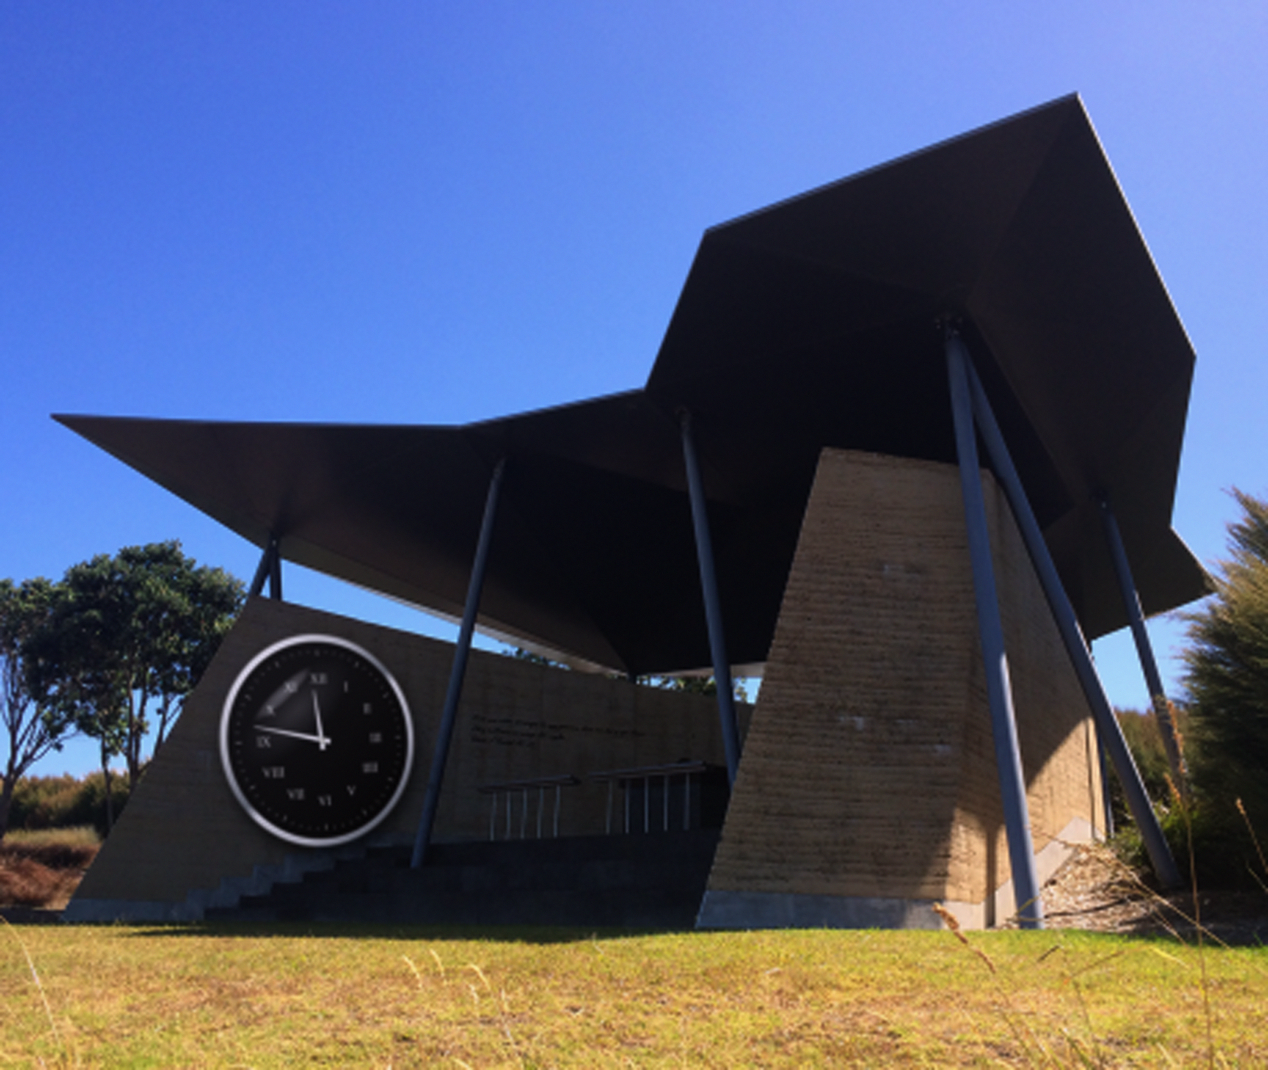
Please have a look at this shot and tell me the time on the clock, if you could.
11:47
